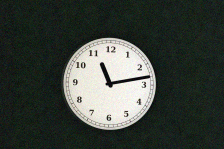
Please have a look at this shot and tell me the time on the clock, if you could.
11:13
